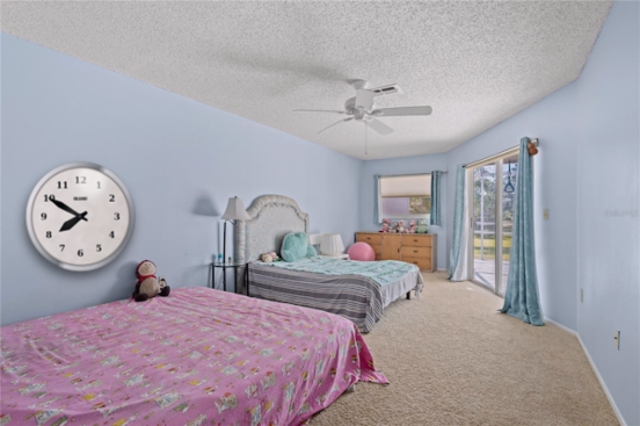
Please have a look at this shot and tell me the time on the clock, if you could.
7:50
